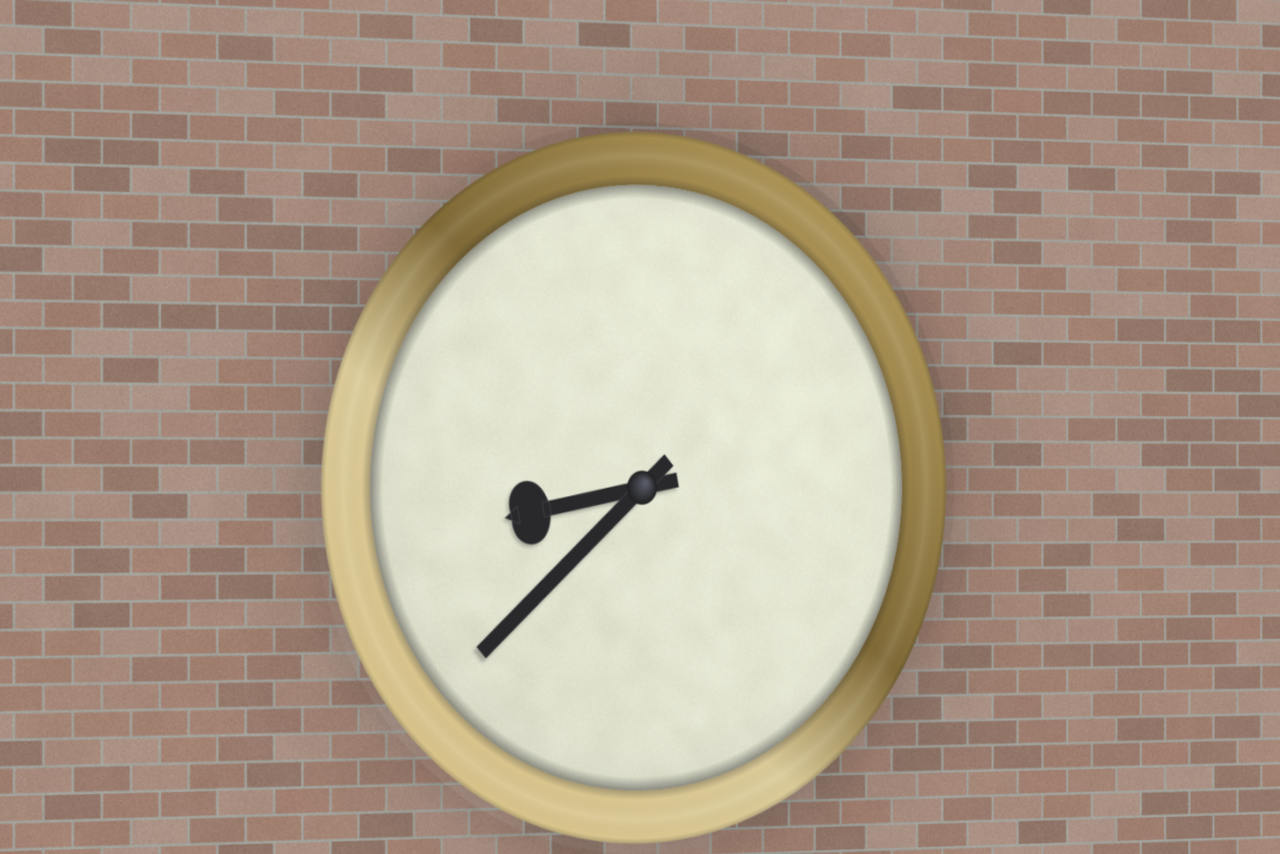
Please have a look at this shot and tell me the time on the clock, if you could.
8:38
